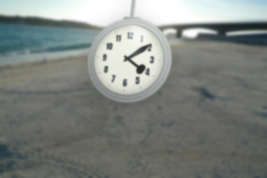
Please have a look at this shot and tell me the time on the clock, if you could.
4:09
